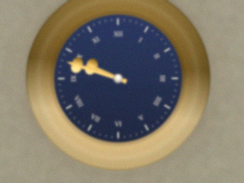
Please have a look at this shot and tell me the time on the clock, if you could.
9:48
